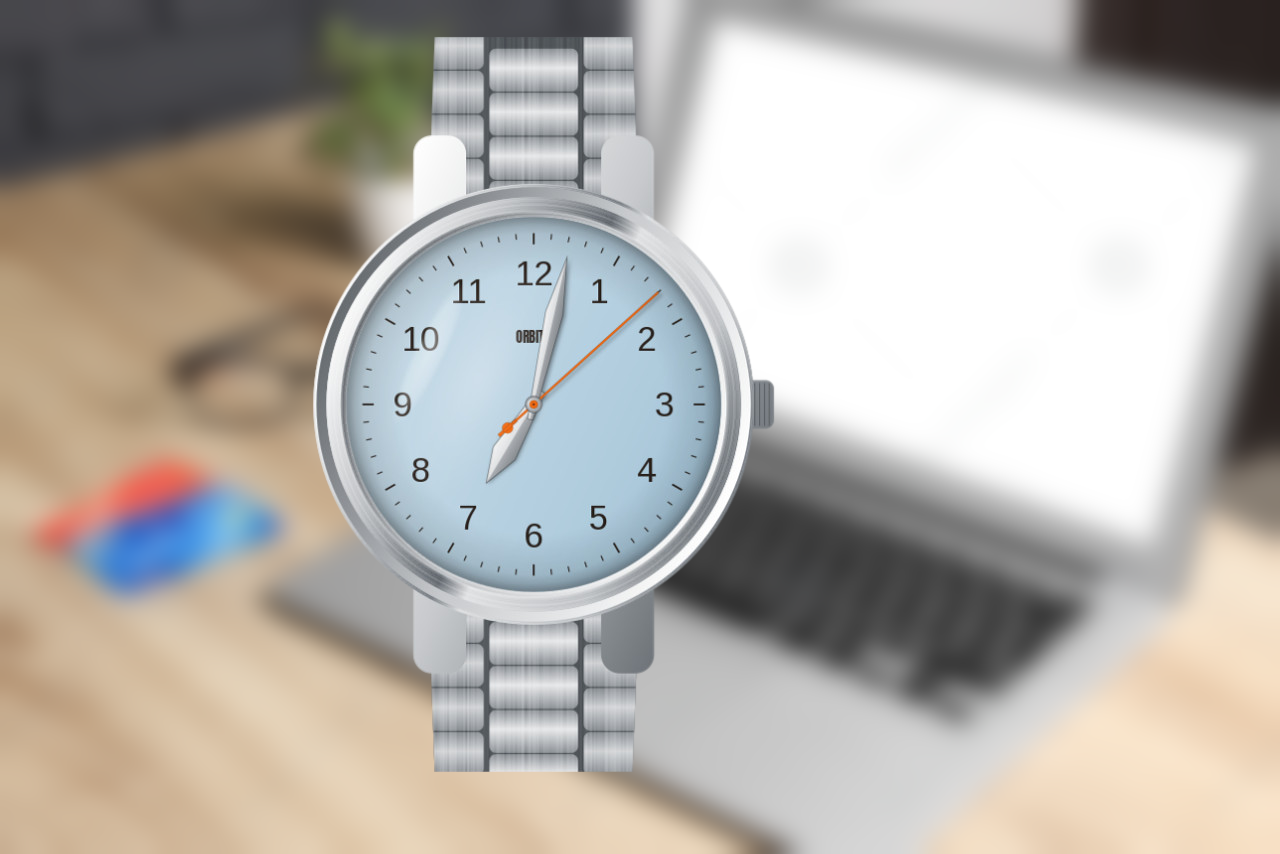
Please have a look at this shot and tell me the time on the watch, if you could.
7:02:08
